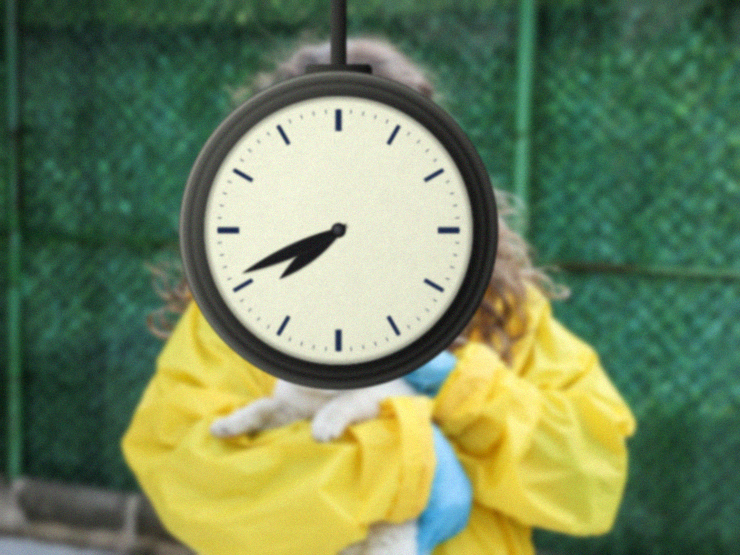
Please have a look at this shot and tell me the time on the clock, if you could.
7:41
